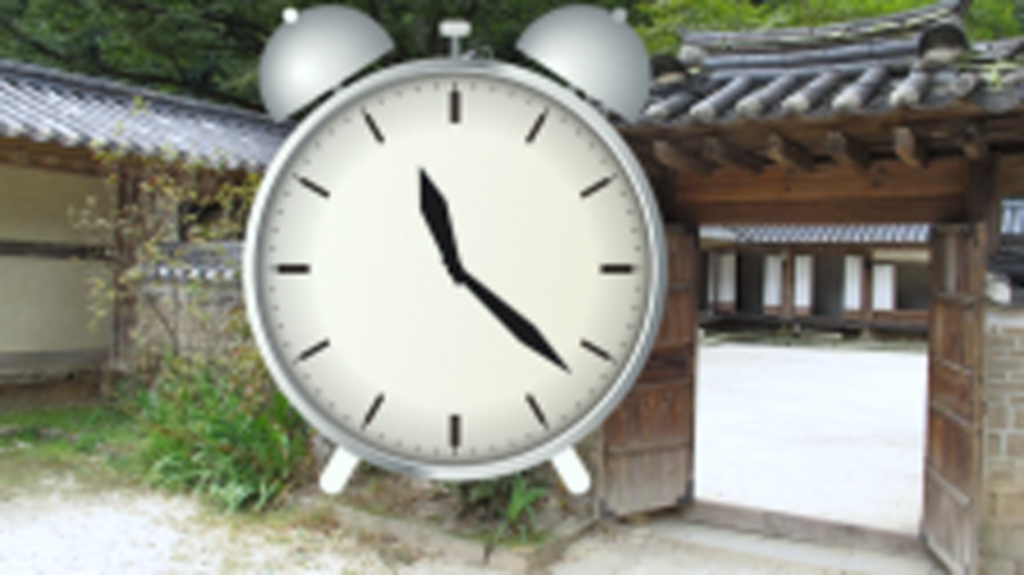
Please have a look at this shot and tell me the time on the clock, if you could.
11:22
